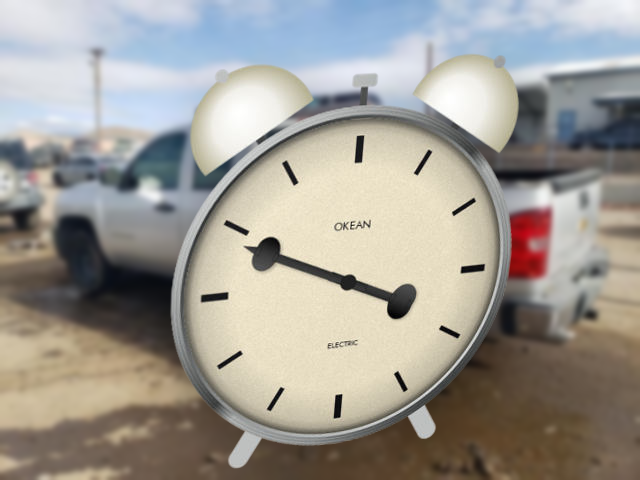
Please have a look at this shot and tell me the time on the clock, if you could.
3:49
